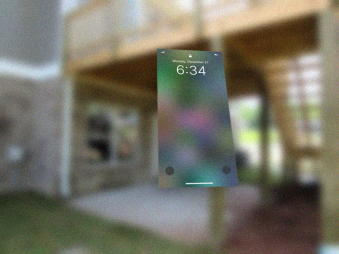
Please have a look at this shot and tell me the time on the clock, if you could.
6:34
